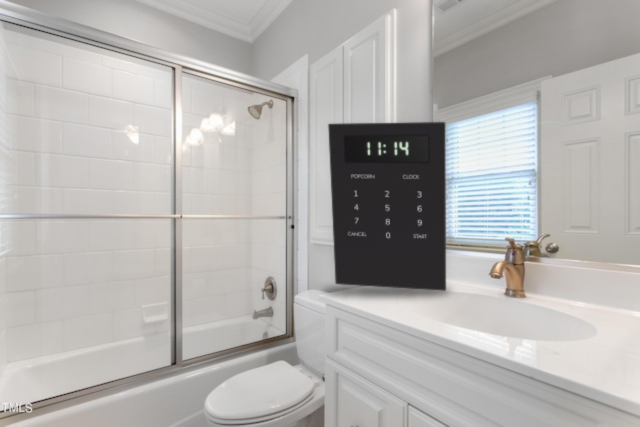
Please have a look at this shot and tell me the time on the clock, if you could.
11:14
